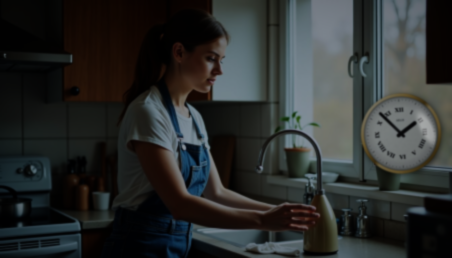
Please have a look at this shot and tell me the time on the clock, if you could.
1:53
